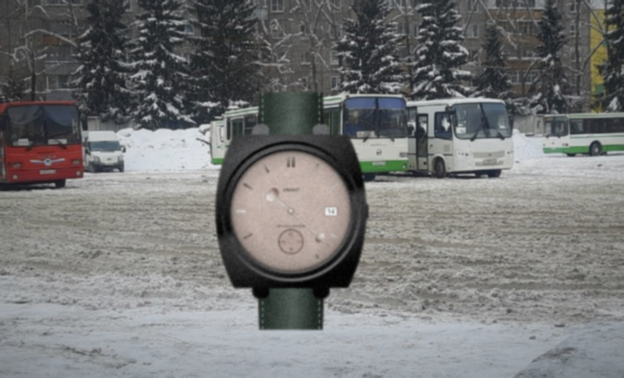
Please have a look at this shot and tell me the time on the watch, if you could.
10:22
